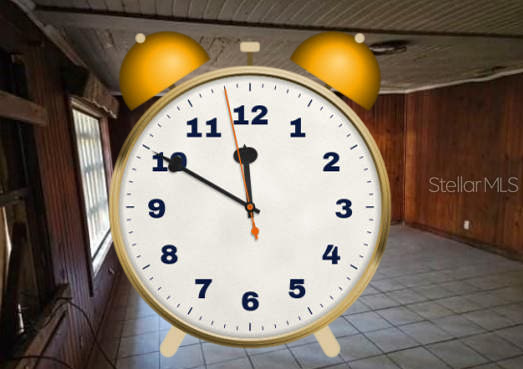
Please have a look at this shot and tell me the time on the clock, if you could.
11:49:58
